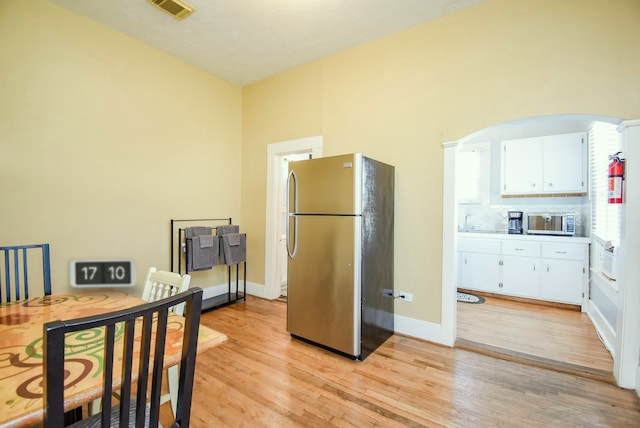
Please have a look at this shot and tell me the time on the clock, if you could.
17:10
